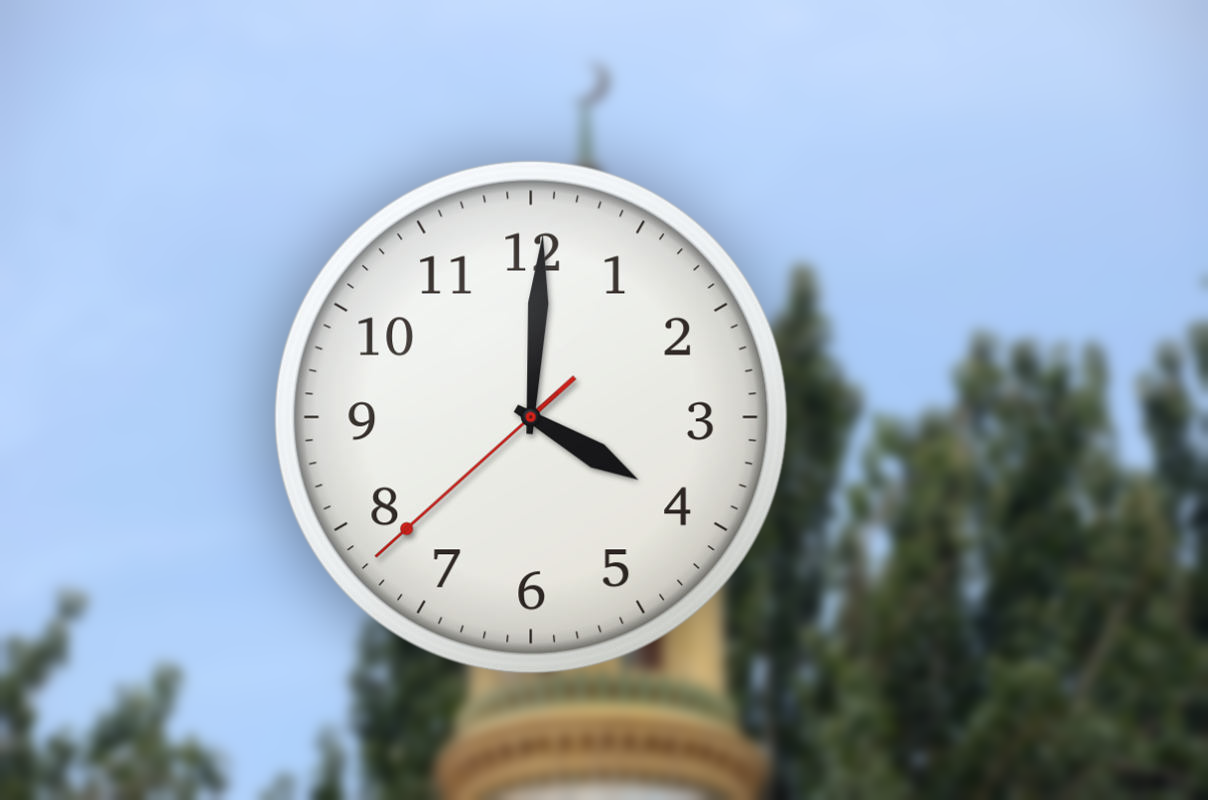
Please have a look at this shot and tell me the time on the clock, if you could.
4:00:38
